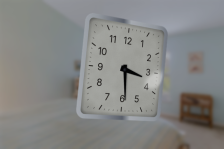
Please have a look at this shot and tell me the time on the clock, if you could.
3:29
